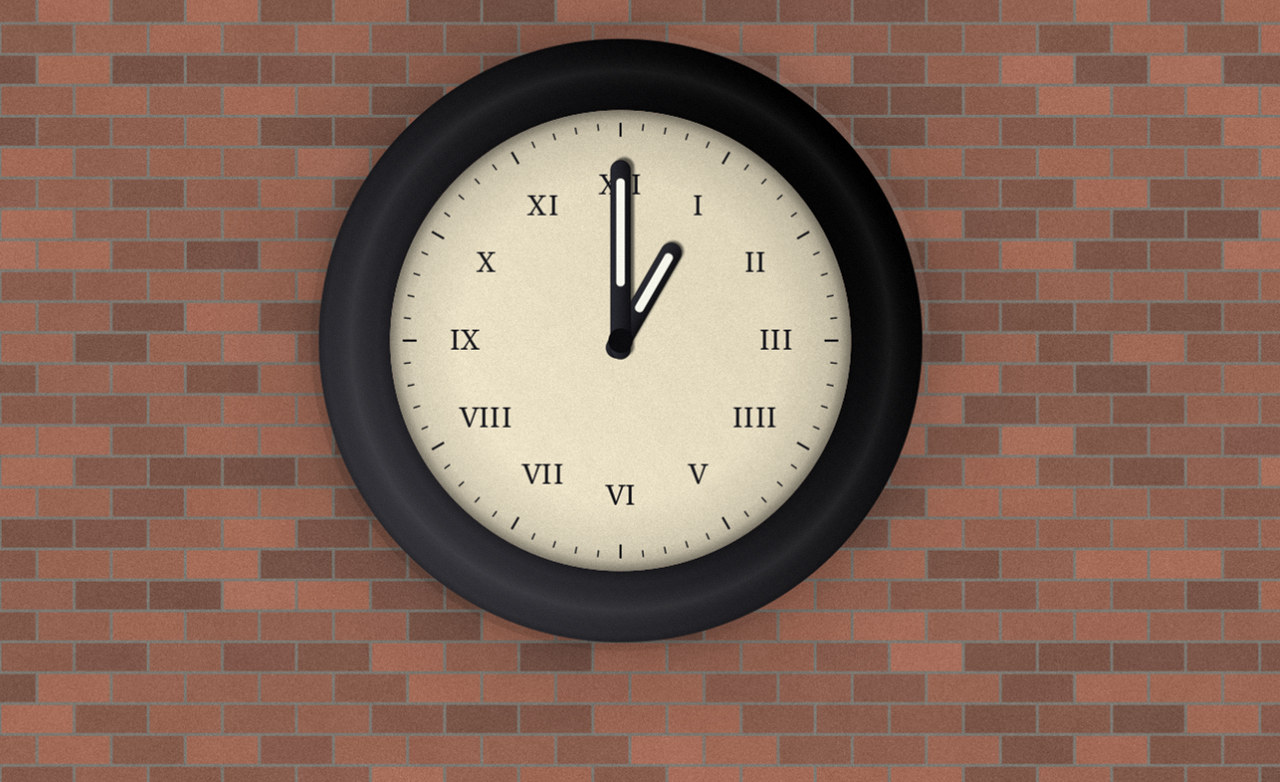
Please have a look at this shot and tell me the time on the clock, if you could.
1:00
